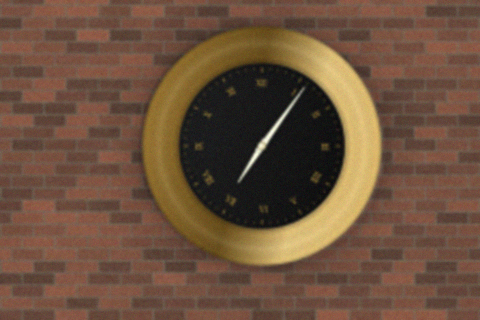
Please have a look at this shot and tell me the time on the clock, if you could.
7:06
